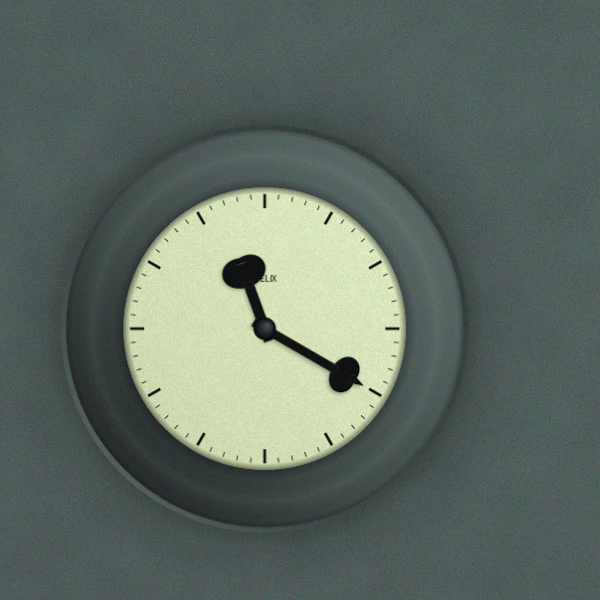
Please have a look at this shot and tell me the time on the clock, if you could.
11:20
